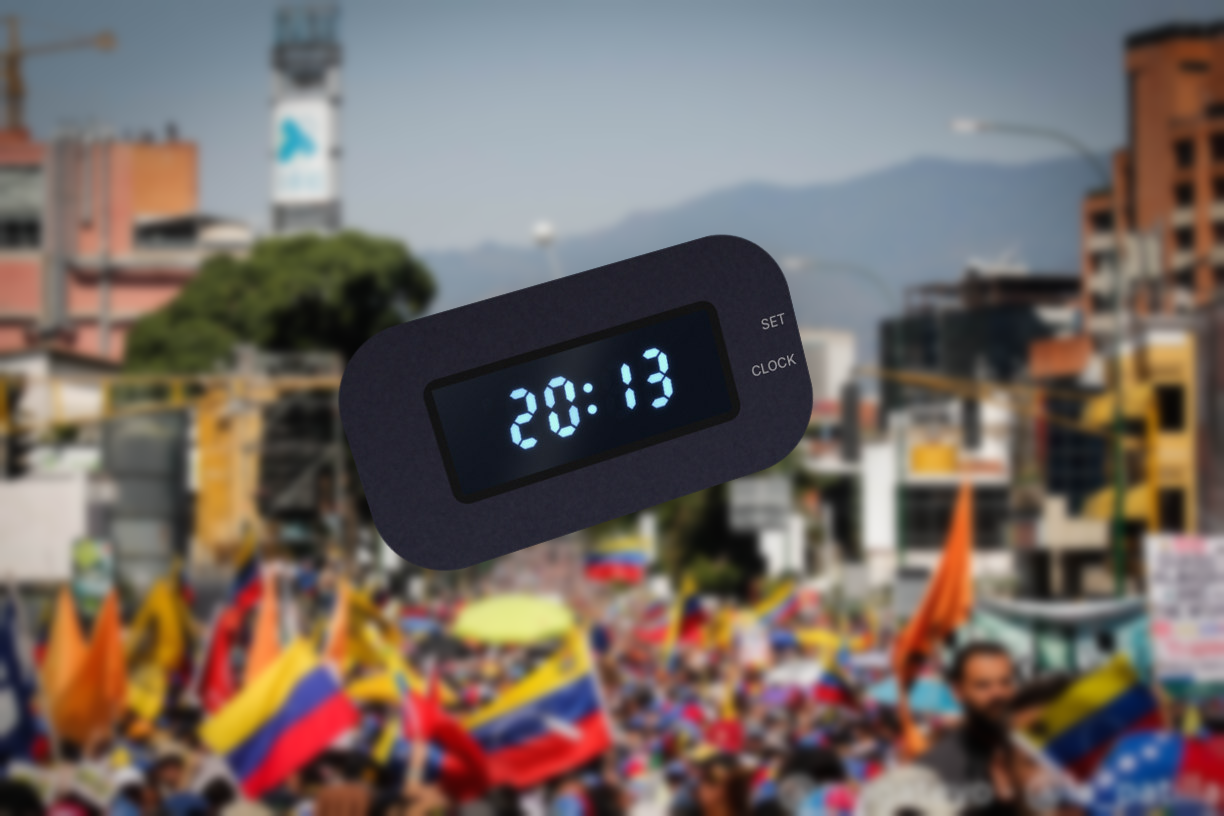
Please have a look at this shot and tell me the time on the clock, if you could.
20:13
